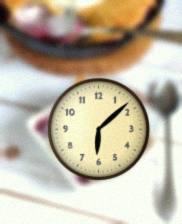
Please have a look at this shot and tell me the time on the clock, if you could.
6:08
